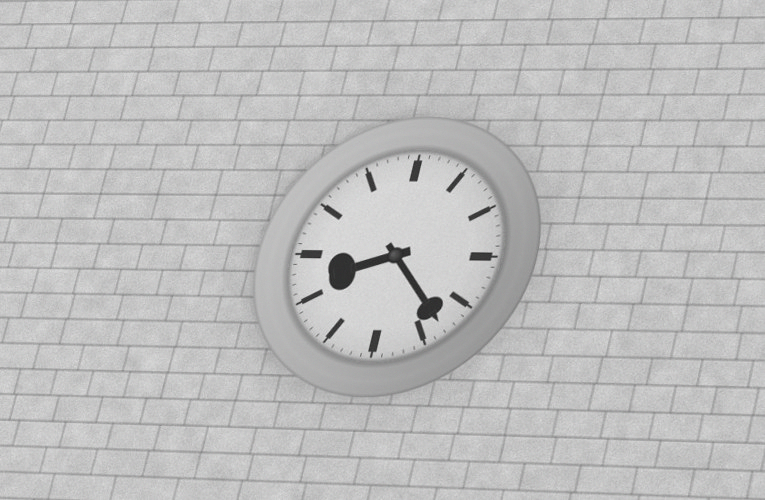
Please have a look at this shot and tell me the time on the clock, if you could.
8:23
